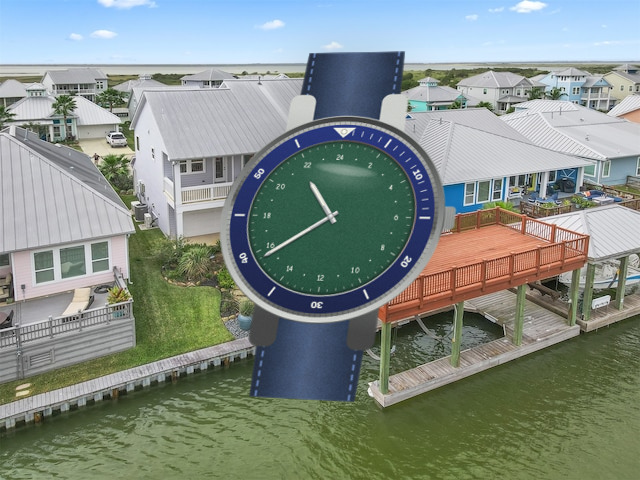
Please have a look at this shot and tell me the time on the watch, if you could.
21:39
